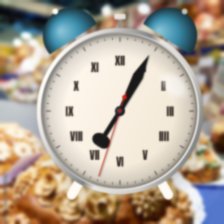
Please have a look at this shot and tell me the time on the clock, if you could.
7:04:33
